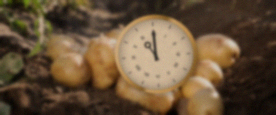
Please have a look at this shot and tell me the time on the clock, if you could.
11:00
